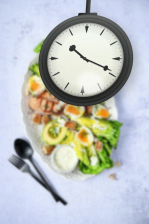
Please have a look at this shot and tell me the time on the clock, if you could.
10:19
